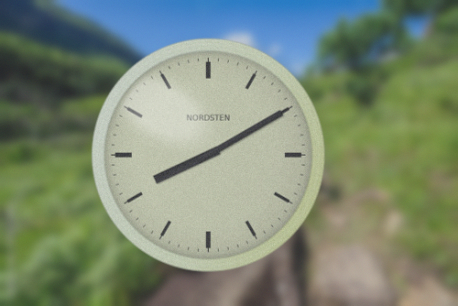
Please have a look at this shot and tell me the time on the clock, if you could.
8:10
